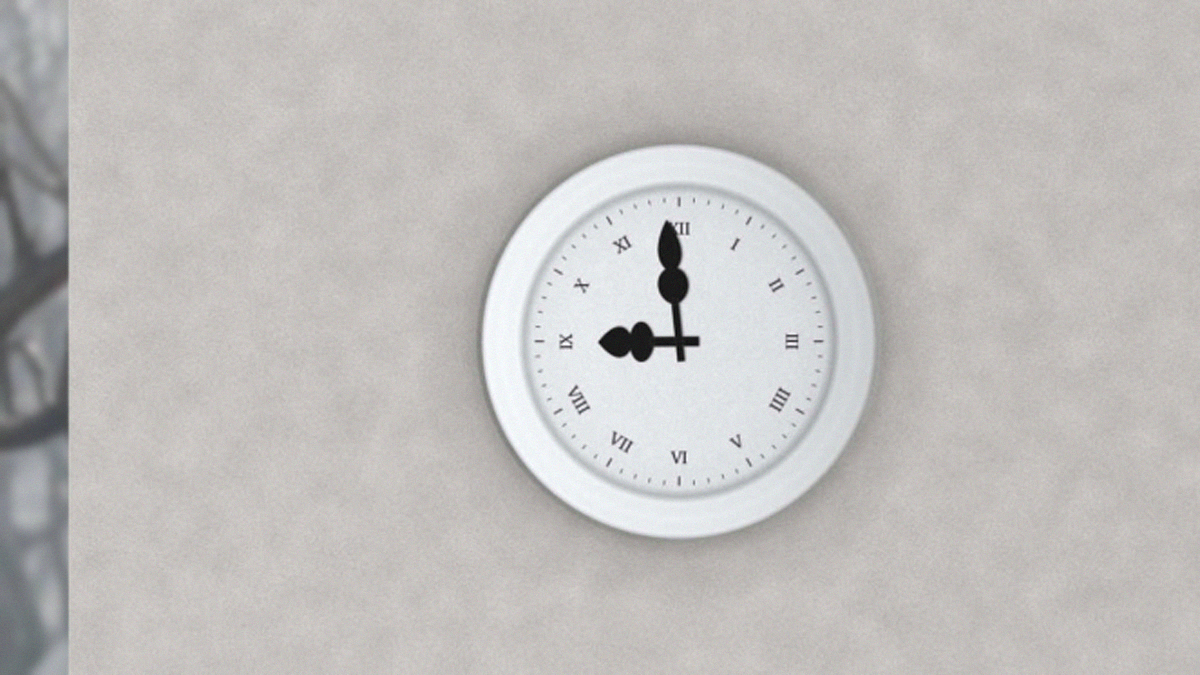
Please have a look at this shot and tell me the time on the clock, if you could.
8:59
